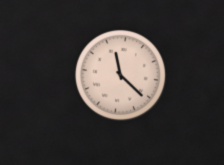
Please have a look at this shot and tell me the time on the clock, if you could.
11:21
